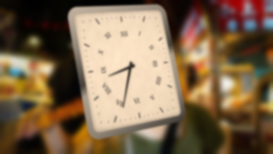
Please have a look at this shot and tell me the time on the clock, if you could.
8:34
